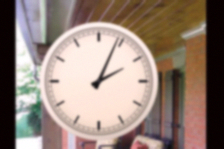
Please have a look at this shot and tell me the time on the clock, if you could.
2:04
